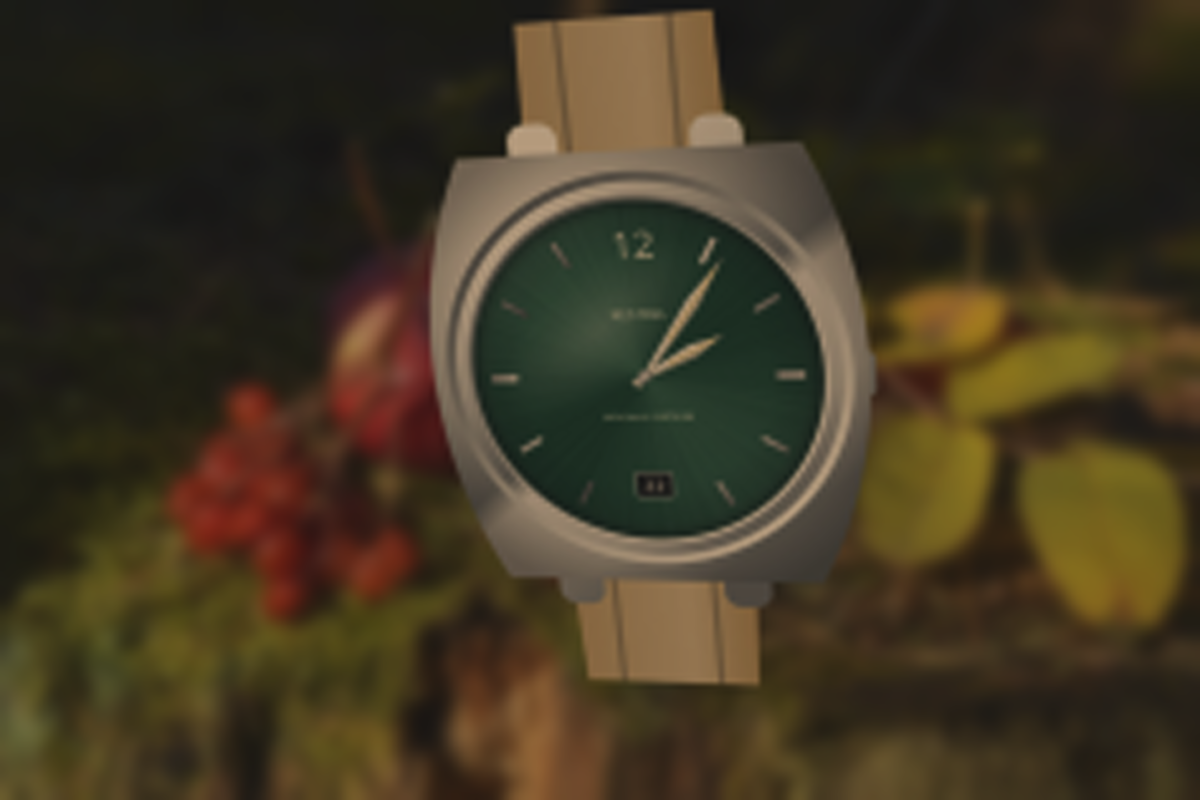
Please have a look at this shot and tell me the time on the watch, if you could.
2:06
